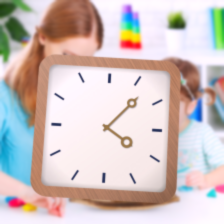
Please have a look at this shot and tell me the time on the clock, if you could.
4:07
